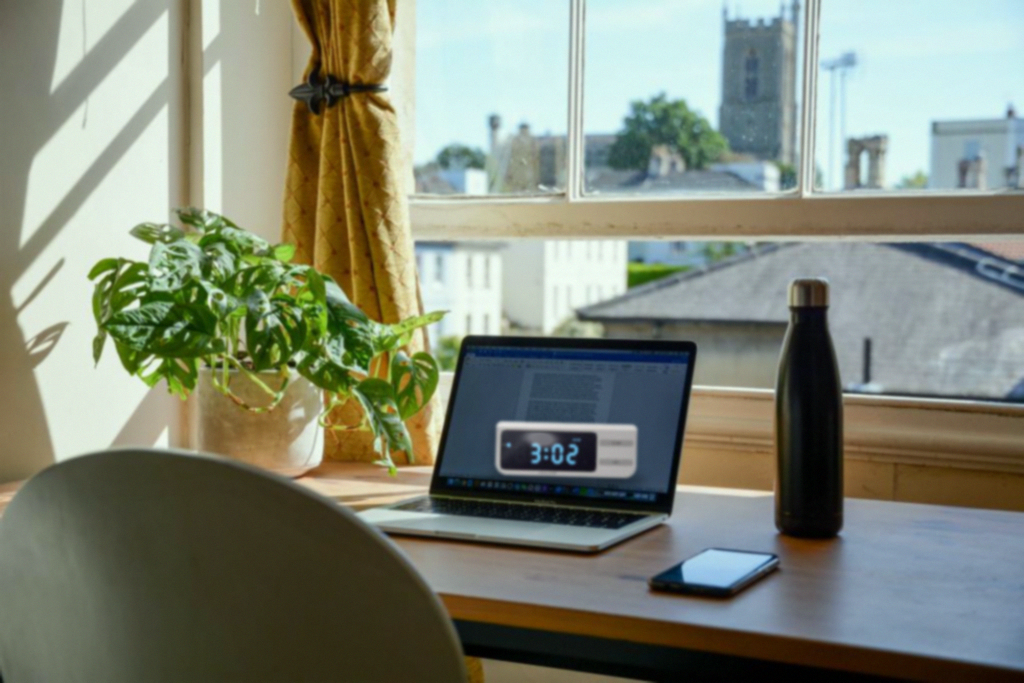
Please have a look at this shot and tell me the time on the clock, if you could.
3:02
